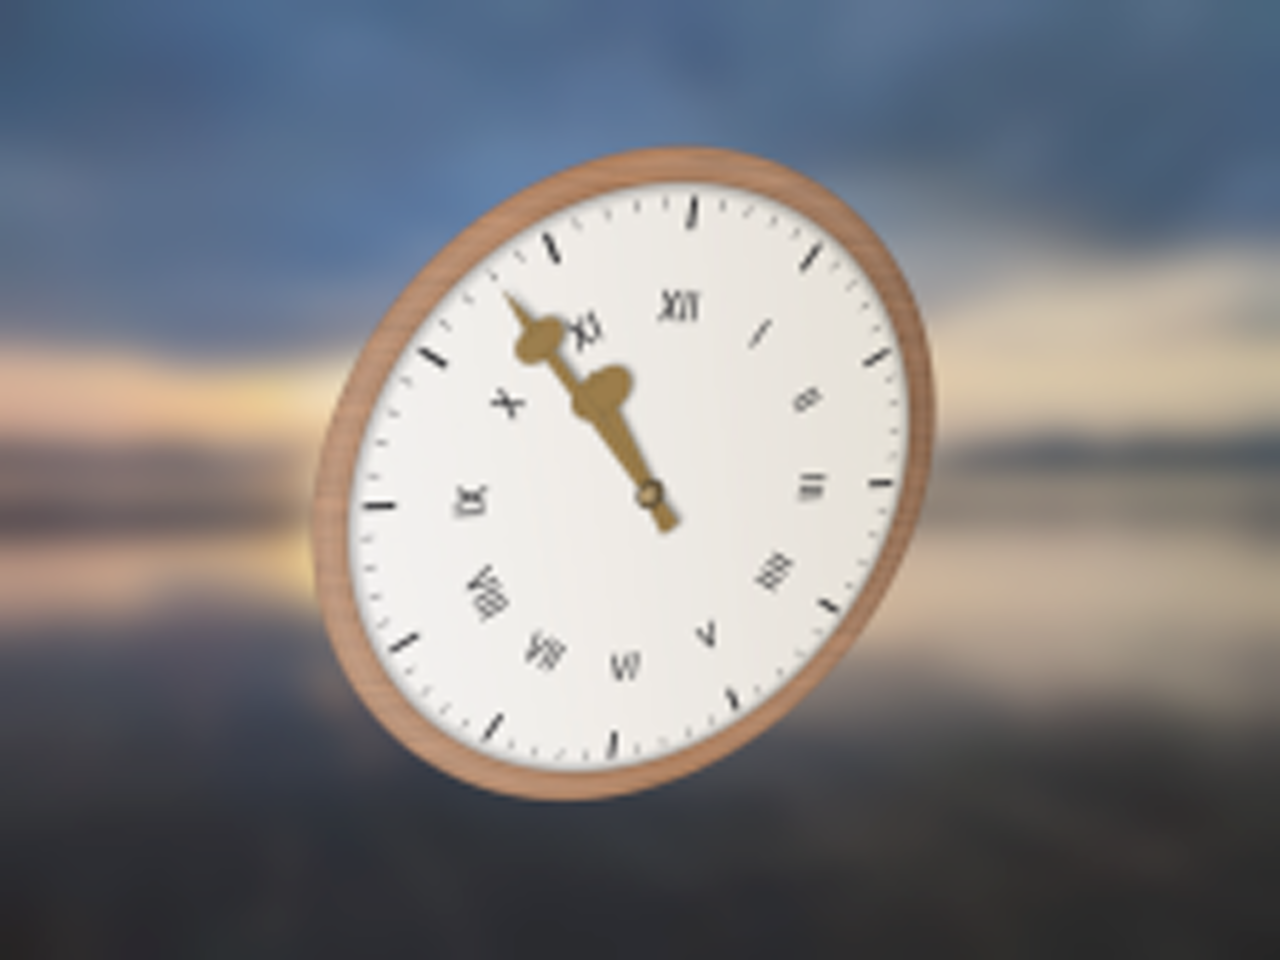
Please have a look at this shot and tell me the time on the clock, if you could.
10:53
